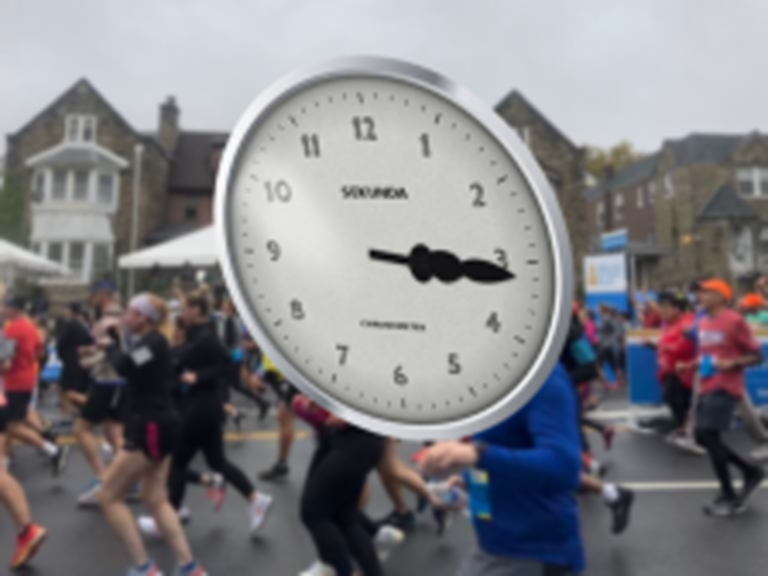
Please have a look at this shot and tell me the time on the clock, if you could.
3:16
